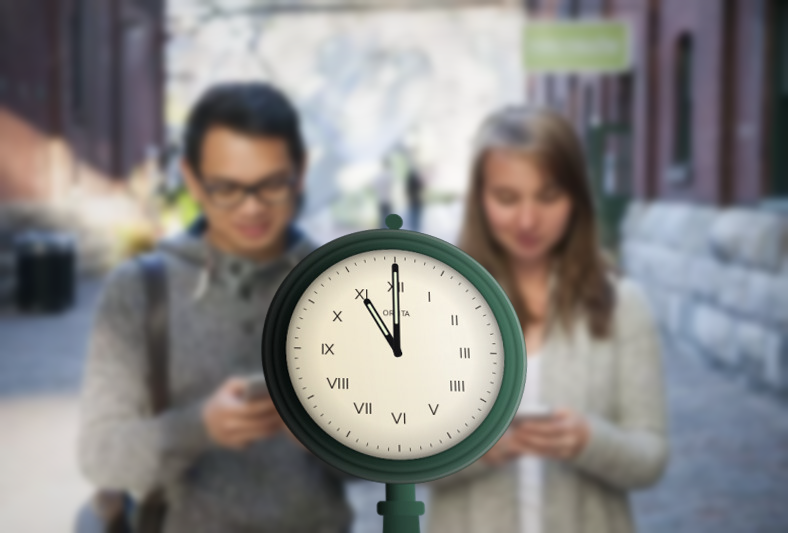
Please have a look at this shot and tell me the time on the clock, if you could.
11:00
